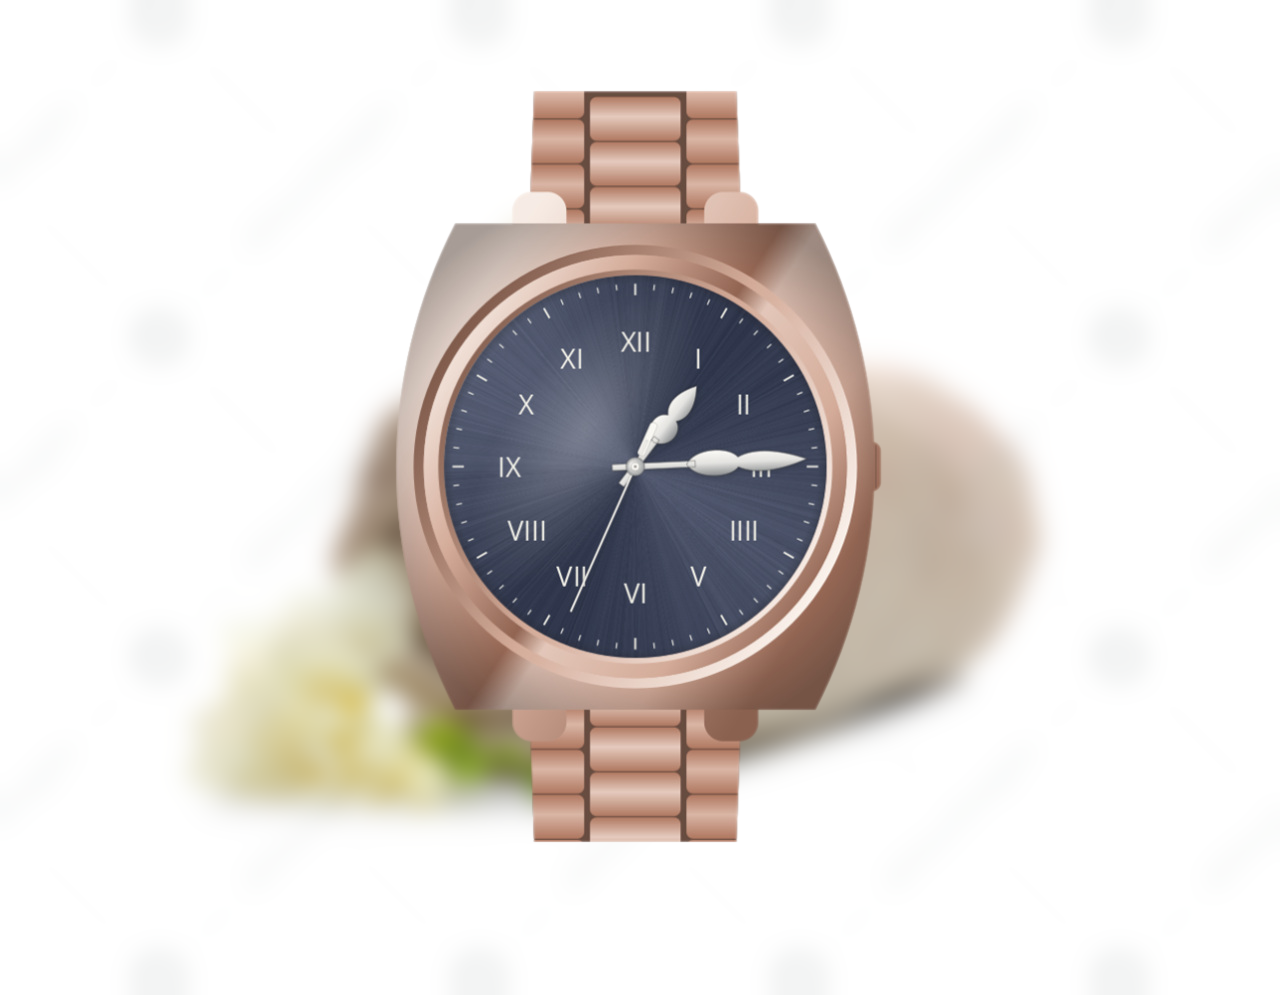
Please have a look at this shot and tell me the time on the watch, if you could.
1:14:34
